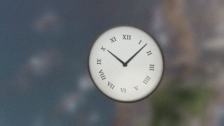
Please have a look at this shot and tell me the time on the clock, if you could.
10:07
